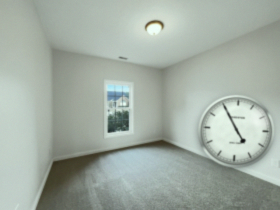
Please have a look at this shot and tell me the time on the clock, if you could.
4:55
